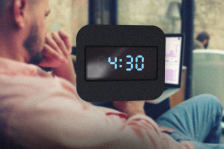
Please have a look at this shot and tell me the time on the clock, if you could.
4:30
